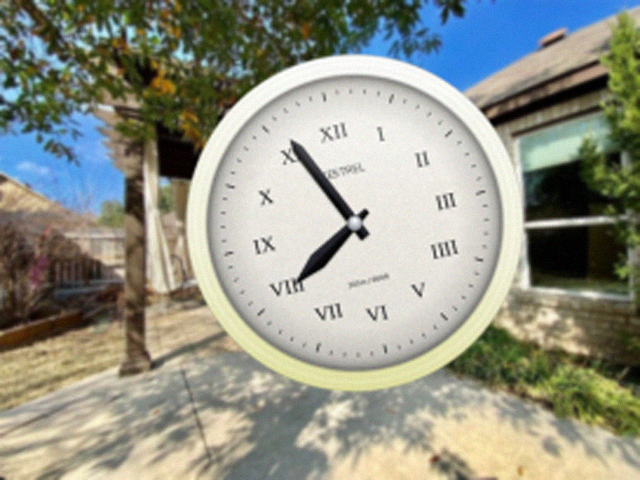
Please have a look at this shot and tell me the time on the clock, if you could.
7:56
